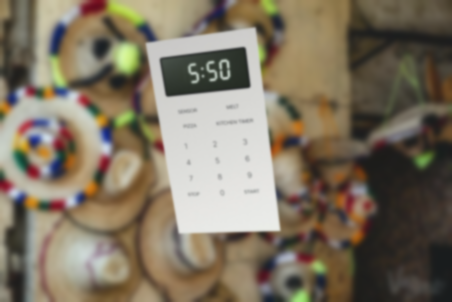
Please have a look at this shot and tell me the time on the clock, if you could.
5:50
